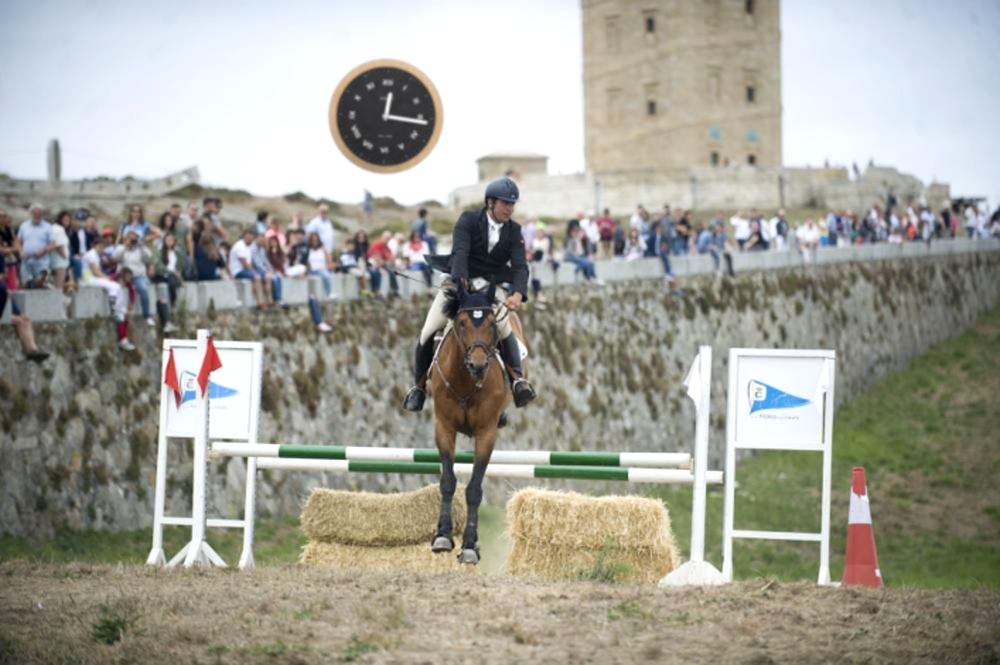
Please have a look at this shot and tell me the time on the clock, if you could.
12:16
